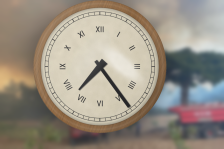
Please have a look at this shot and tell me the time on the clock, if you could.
7:24
